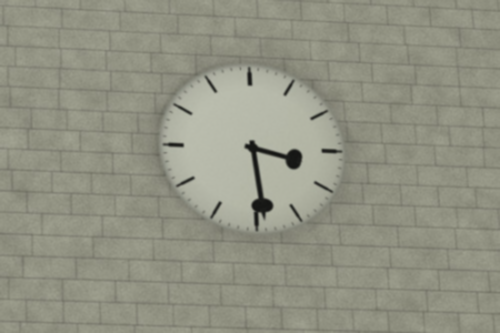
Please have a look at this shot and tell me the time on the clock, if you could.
3:29
